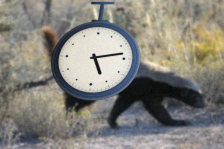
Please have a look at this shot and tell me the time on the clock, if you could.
5:13
